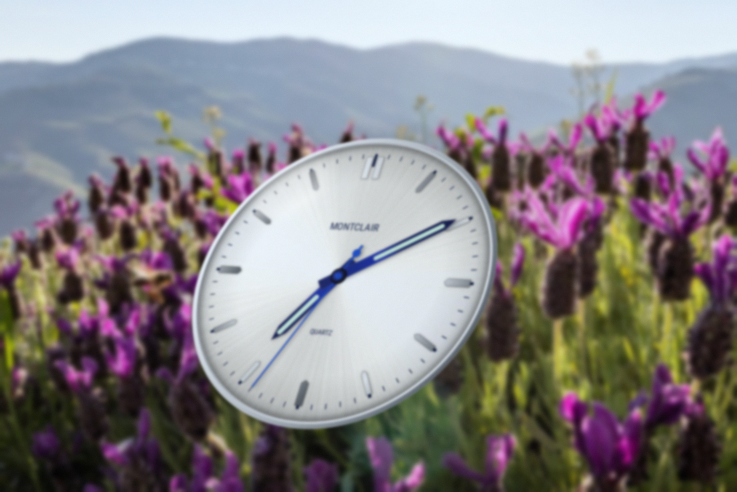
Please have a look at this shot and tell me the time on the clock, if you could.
7:09:34
